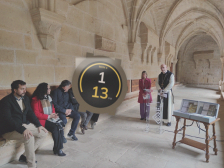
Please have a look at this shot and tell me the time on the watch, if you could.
1:13
